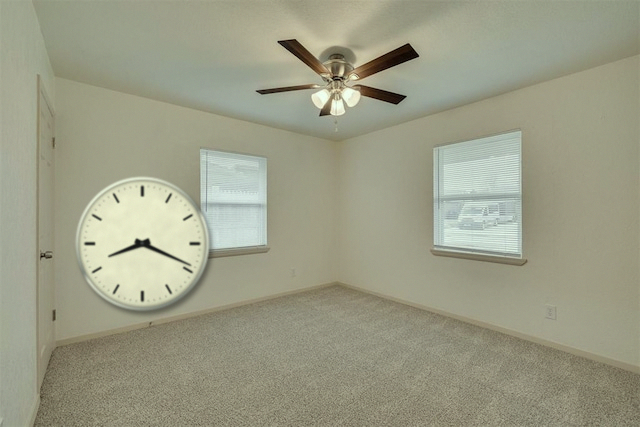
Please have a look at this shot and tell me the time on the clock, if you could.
8:19
